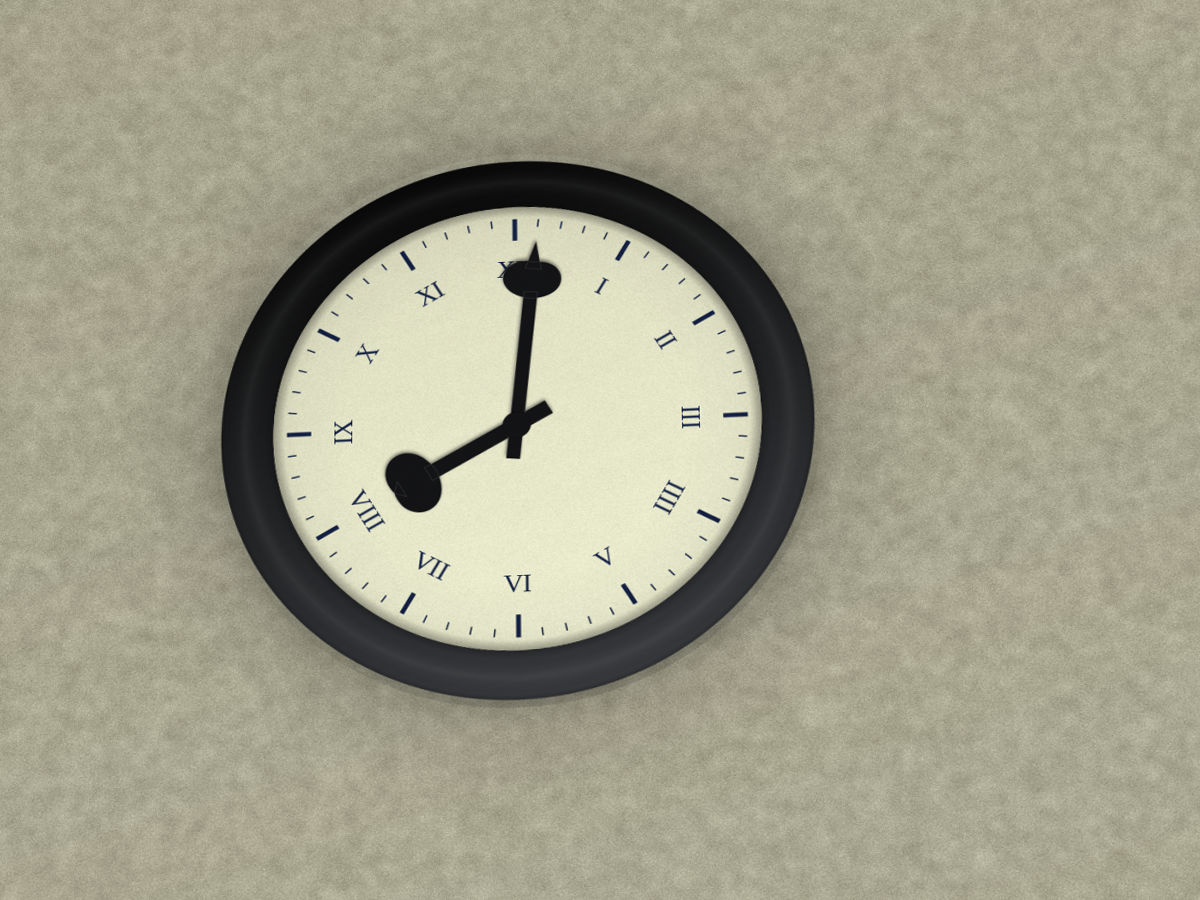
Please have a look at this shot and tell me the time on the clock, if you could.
8:01
